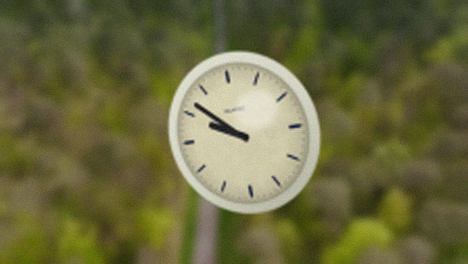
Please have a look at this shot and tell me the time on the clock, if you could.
9:52
